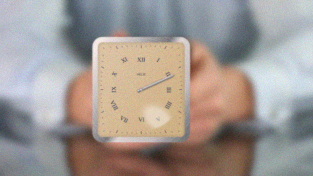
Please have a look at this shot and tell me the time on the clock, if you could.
2:11
